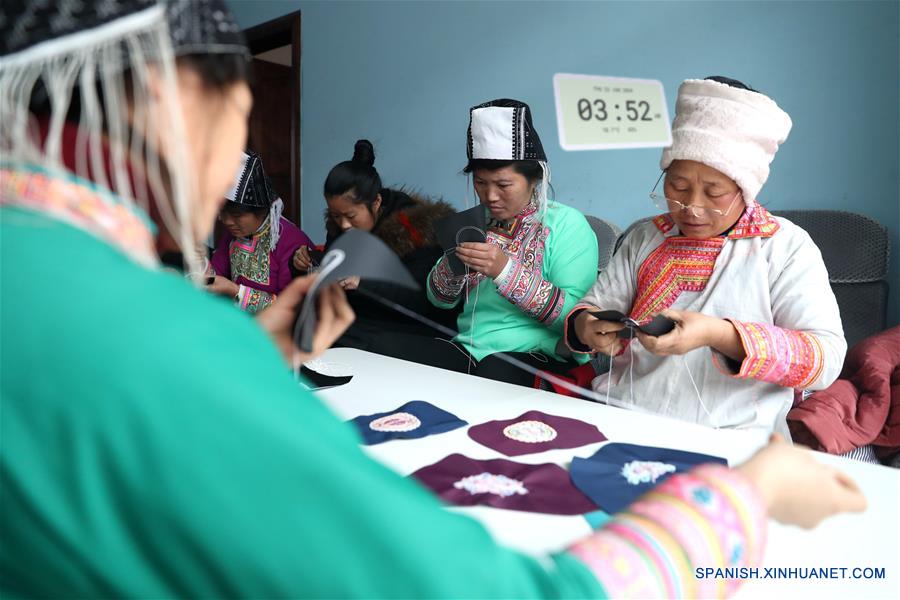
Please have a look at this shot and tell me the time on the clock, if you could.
3:52
